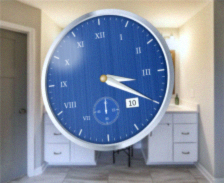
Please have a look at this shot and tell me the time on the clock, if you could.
3:20
